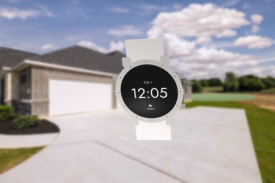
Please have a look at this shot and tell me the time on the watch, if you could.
12:05
